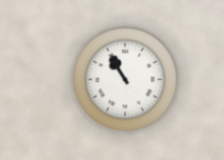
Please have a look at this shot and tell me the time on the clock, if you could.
10:55
